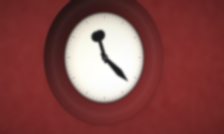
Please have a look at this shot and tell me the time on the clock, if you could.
11:22
